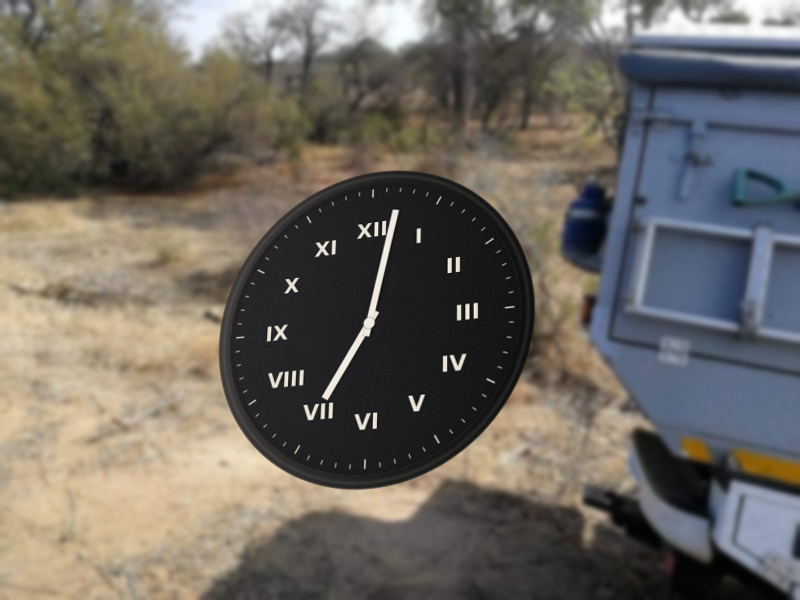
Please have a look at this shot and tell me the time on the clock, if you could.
7:02
